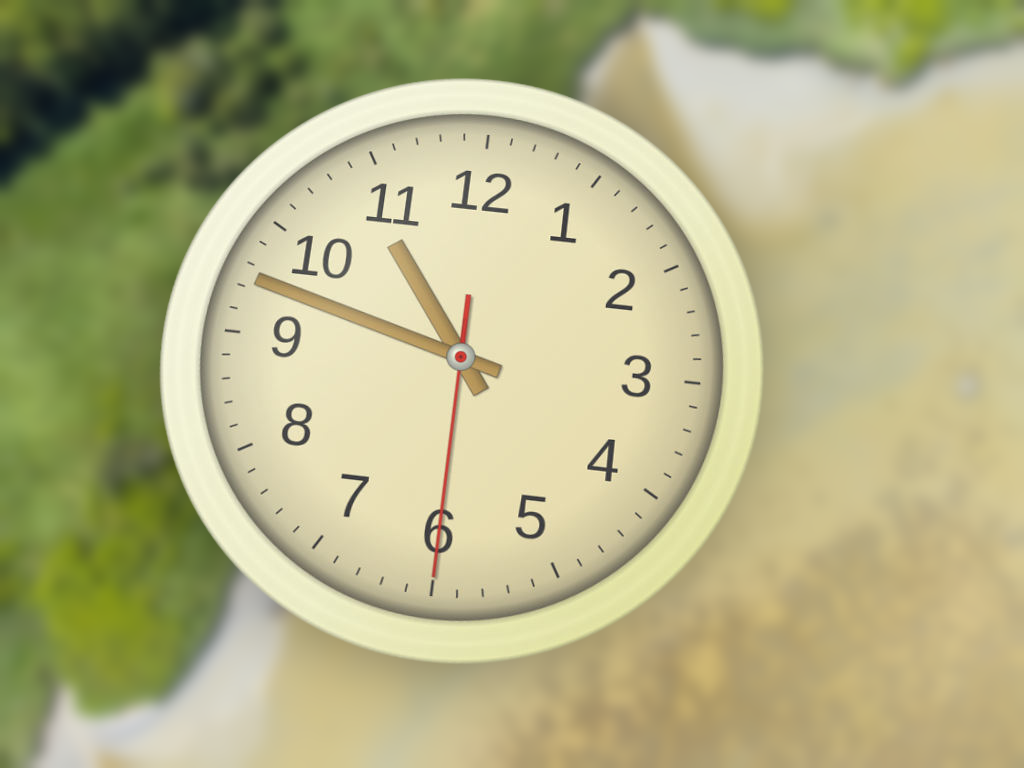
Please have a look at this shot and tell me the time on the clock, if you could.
10:47:30
